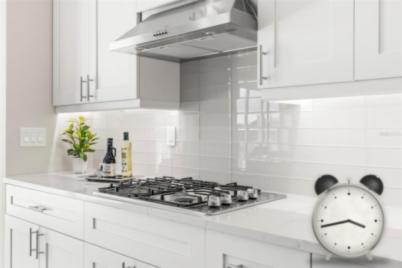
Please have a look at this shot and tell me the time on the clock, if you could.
3:43
